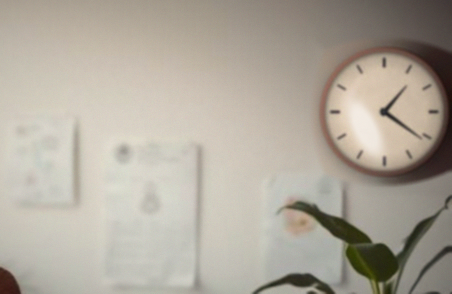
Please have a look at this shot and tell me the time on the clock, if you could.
1:21
